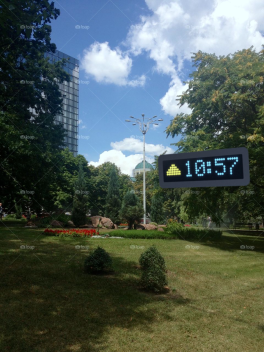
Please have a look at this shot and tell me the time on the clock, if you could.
10:57
